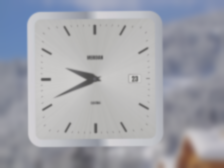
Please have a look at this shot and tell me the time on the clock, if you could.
9:41
